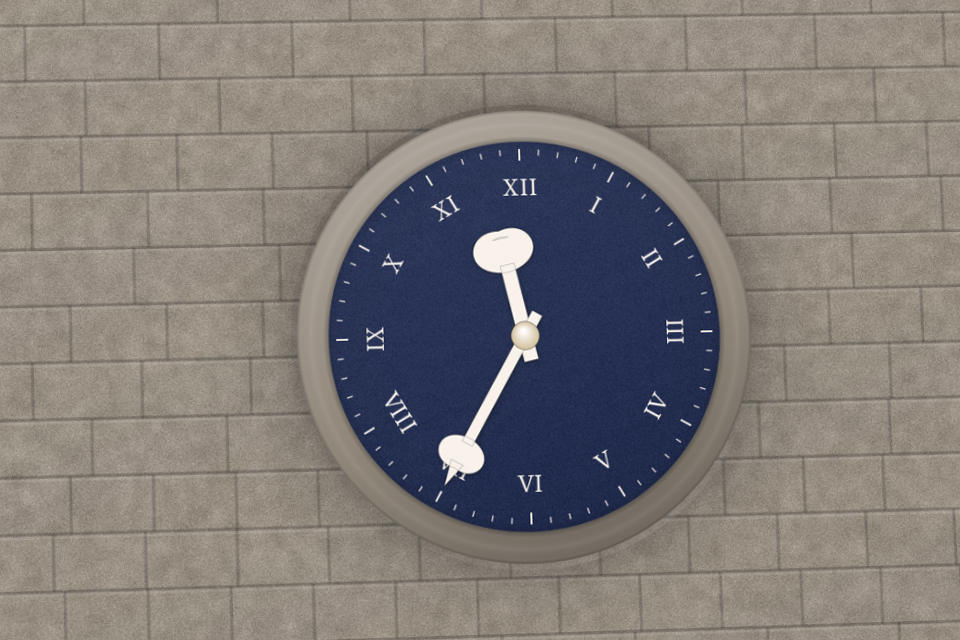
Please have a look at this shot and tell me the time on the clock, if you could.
11:35
